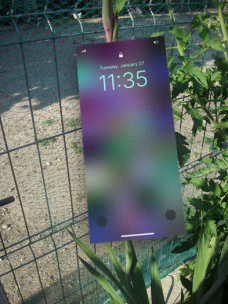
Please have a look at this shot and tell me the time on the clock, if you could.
11:35
